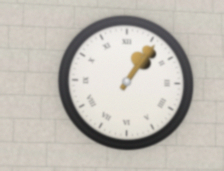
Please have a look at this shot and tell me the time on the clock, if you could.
1:06
